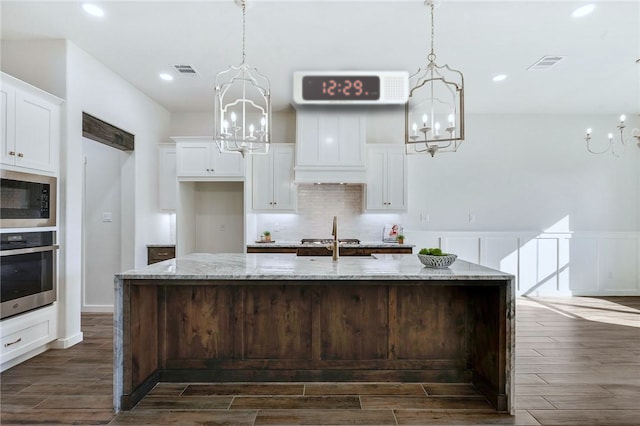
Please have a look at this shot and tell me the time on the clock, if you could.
12:29
